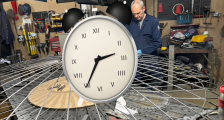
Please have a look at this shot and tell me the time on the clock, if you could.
2:35
